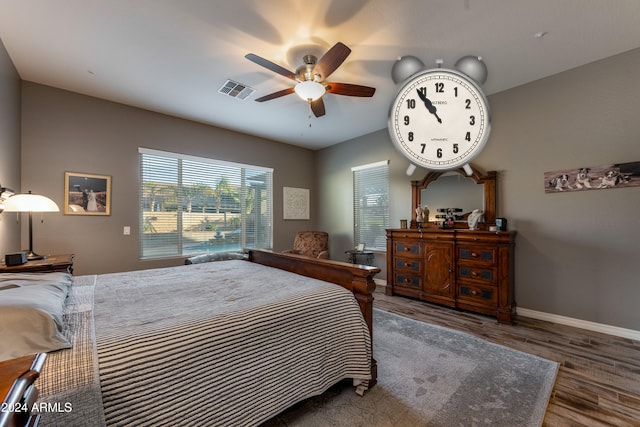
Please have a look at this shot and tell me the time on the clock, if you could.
10:54
